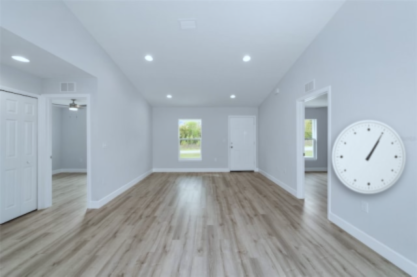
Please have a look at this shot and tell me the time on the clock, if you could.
1:05
